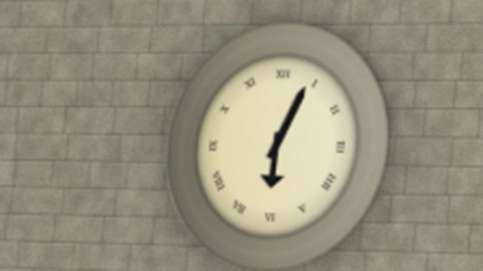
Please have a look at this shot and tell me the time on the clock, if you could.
6:04
